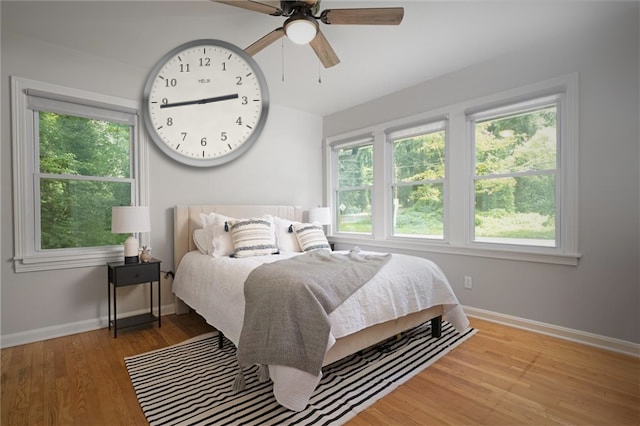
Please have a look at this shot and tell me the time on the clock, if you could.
2:44
